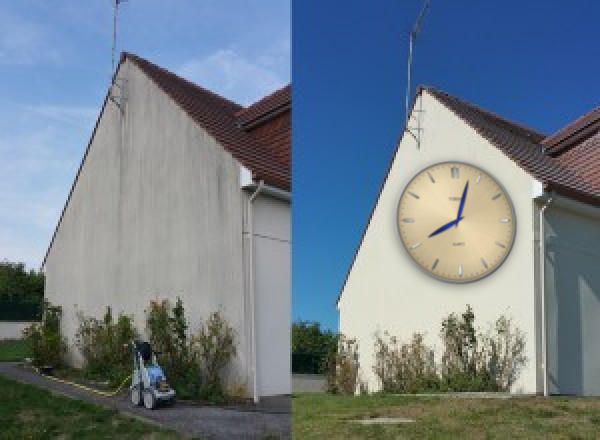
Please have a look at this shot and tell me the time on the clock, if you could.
8:03
